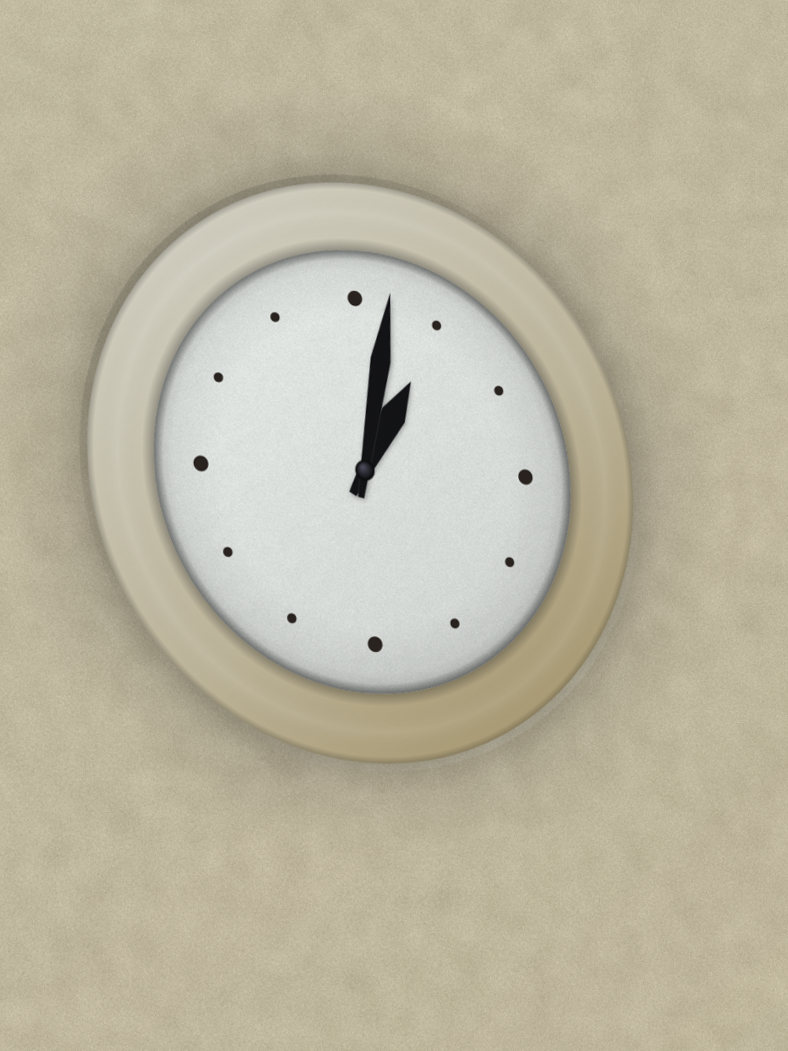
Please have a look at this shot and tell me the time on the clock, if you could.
1:02
